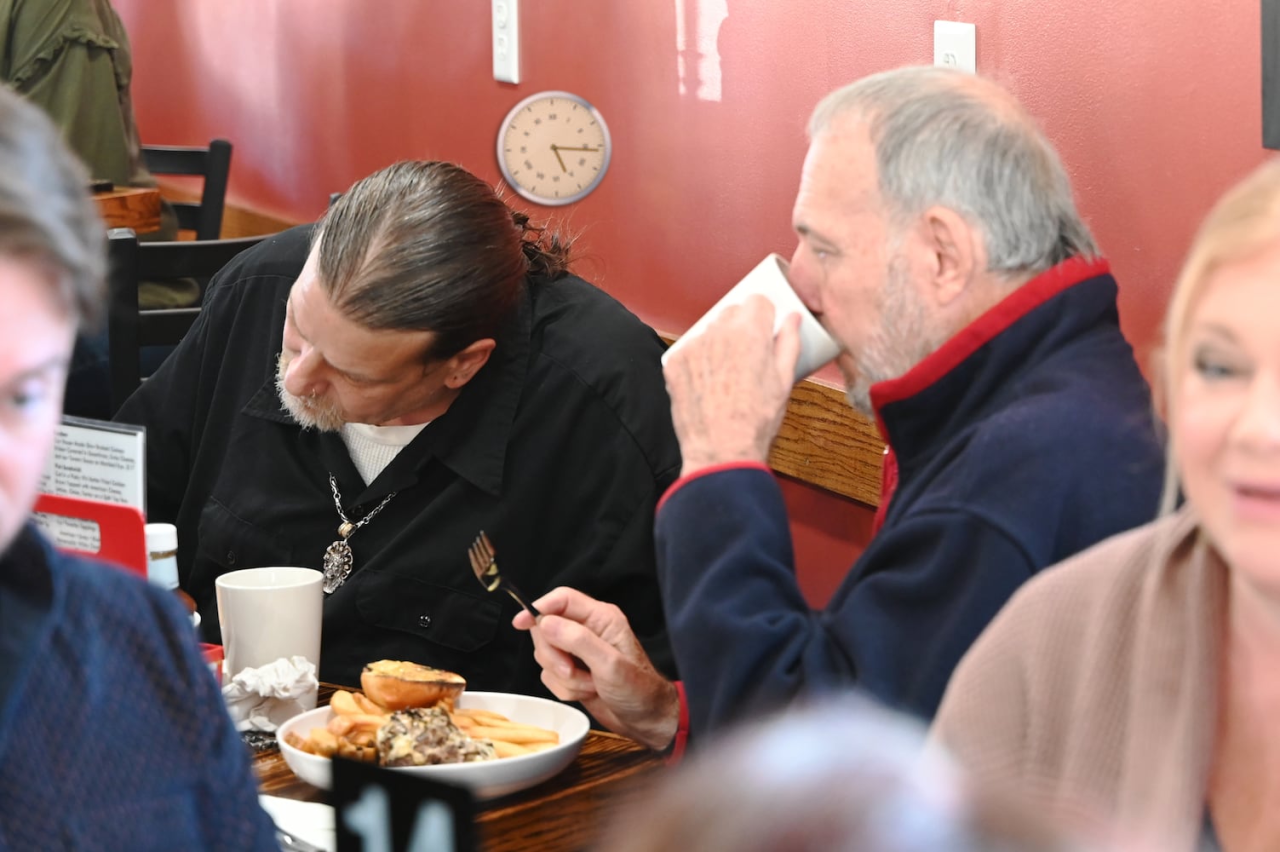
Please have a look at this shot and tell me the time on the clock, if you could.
5:16
